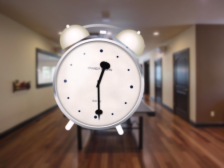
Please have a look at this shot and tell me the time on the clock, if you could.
12:29
